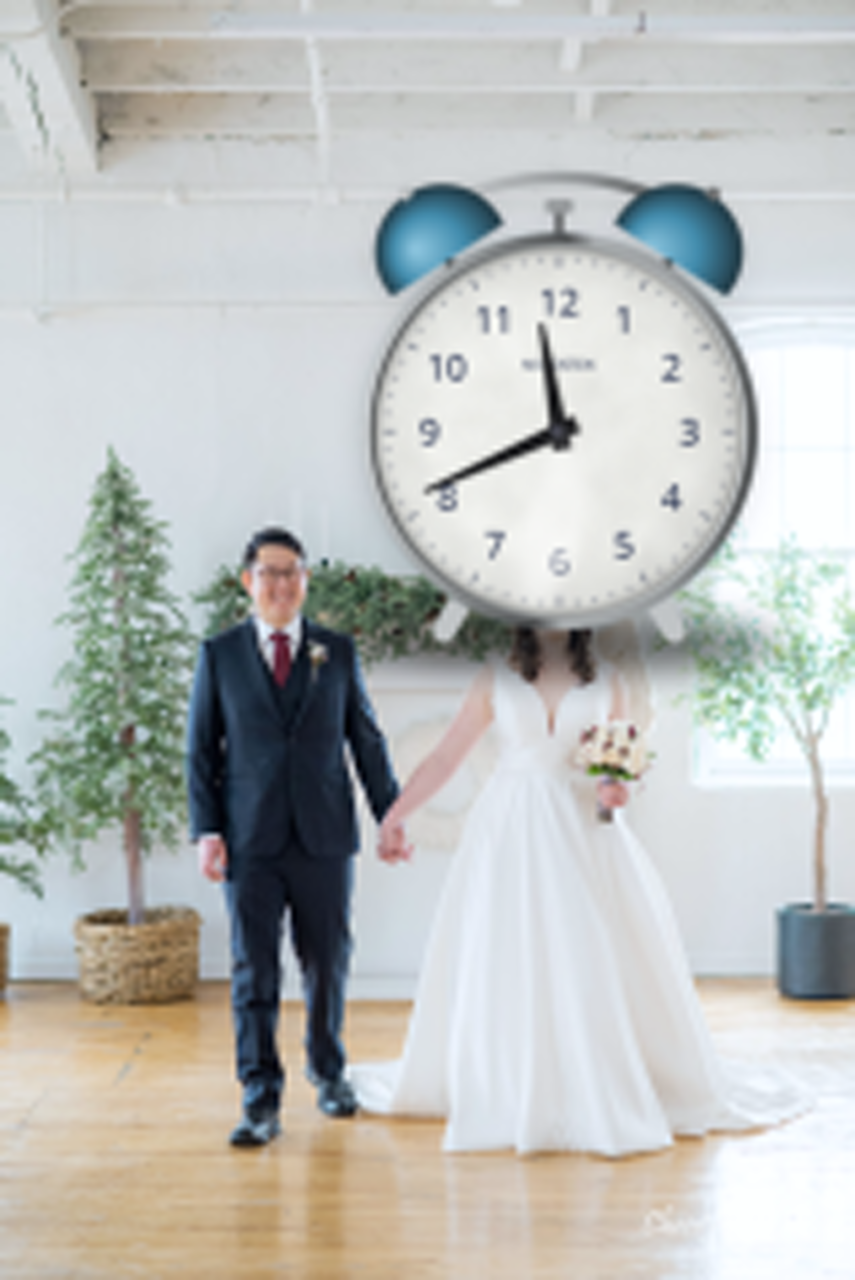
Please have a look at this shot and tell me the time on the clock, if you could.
11:41
